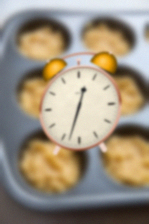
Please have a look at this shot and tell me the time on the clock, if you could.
12:33
